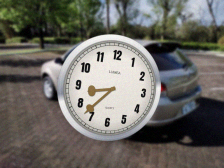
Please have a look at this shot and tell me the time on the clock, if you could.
8:37
